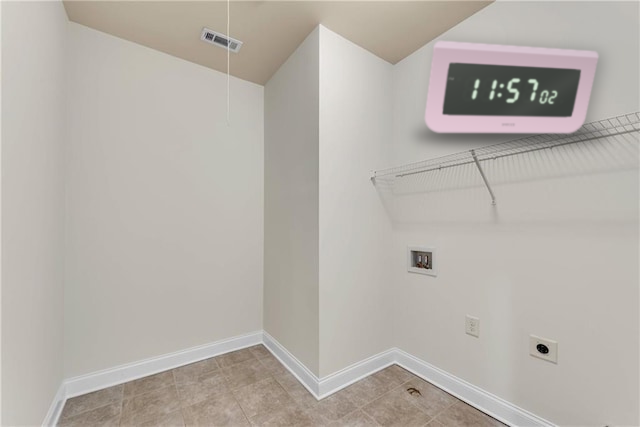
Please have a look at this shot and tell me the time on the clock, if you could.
11:57:02
